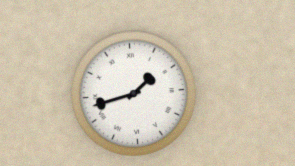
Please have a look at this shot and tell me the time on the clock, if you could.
1:43
